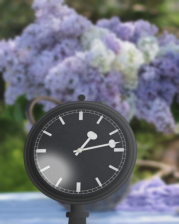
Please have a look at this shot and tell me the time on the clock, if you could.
1:13
